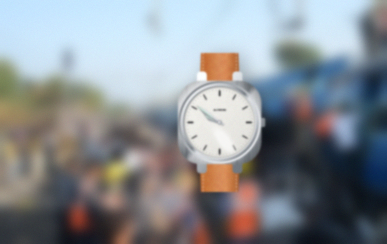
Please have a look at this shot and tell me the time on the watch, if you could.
9:51
